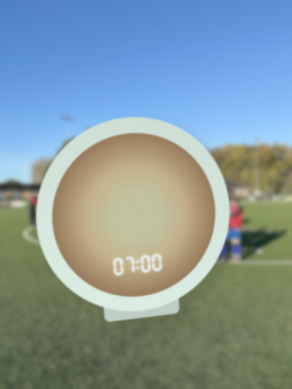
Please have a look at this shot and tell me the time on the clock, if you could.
7:00
